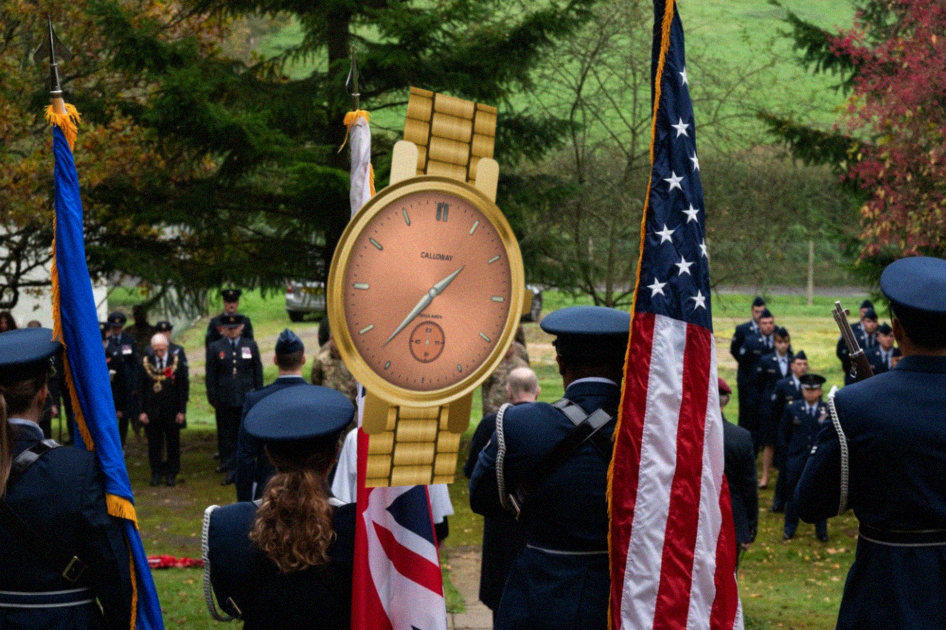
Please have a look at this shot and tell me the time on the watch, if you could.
1:37
